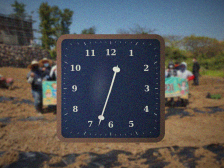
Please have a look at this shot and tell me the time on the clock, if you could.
12:33
